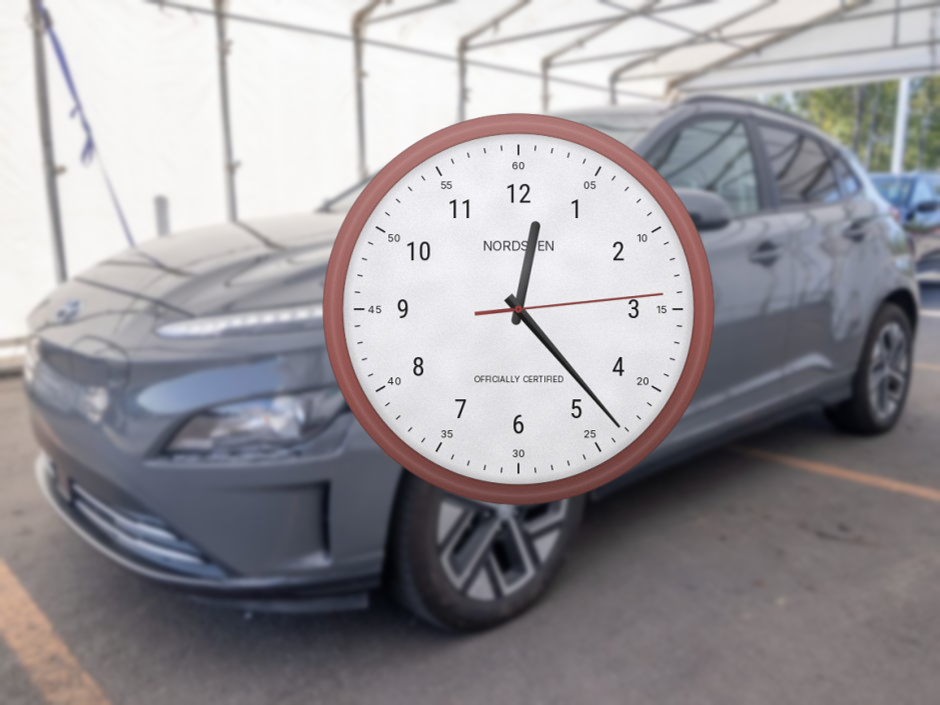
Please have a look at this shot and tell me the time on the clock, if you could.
12:23:14
